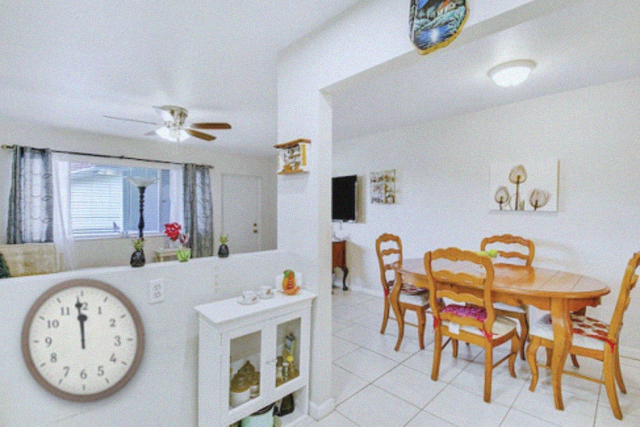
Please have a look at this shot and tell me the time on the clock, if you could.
11:59
